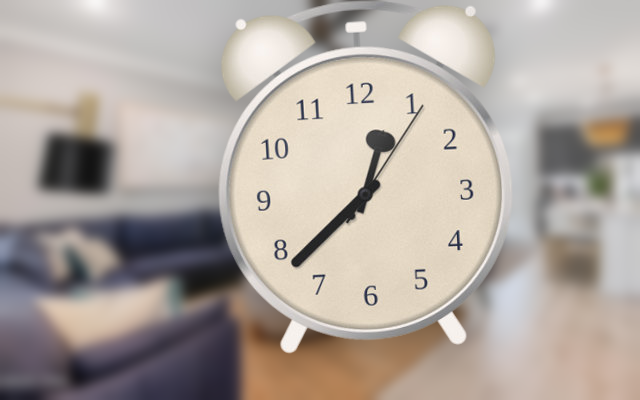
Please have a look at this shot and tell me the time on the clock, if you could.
12:38:06
